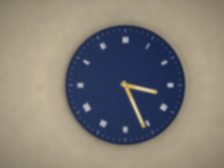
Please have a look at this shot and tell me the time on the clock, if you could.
3:26
